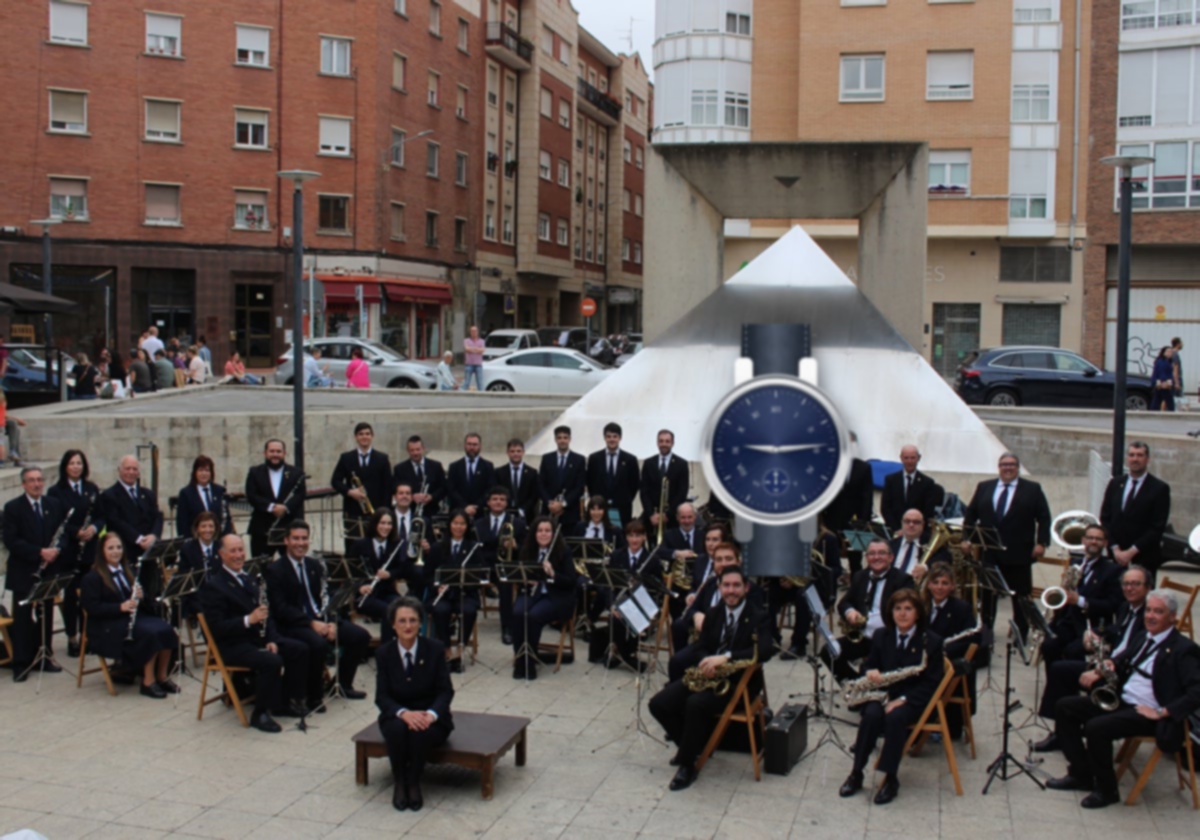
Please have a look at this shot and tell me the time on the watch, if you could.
9:14
